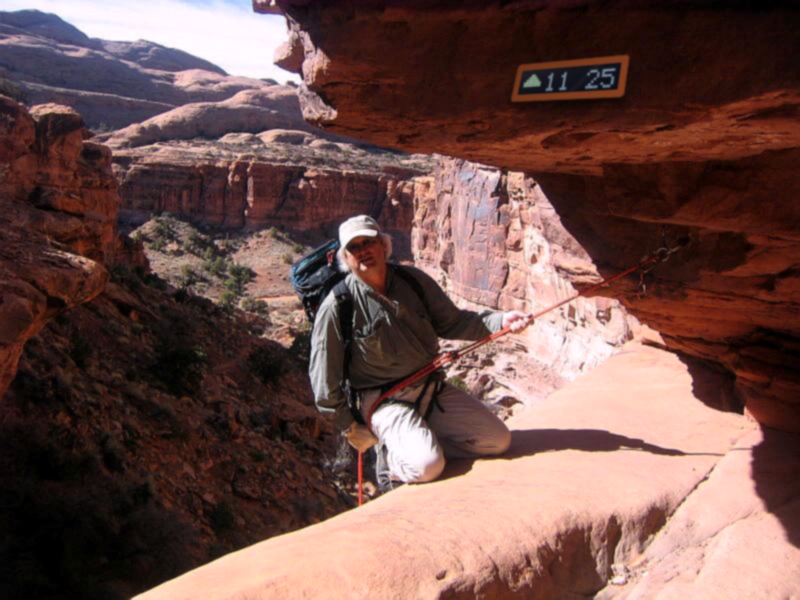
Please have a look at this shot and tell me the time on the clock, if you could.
11:25
